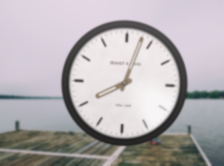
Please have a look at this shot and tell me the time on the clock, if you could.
8:03
